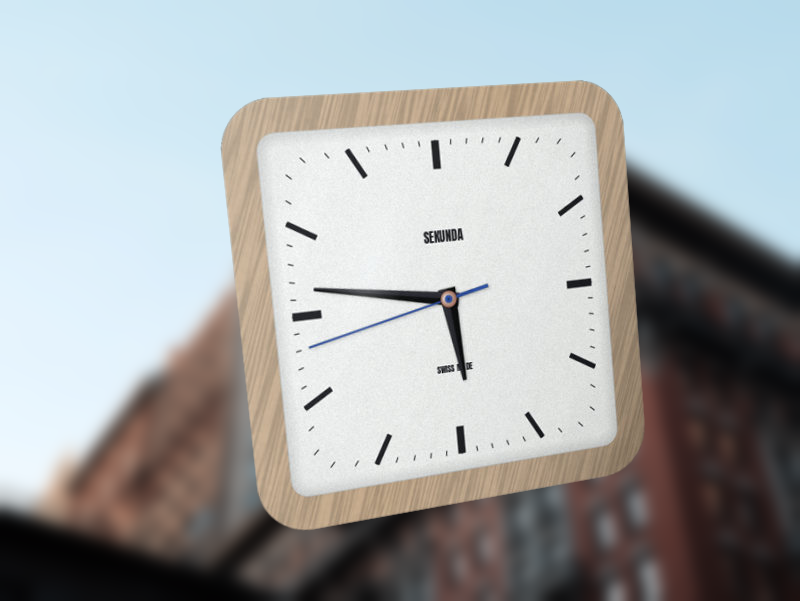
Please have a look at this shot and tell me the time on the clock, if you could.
5:46:43
